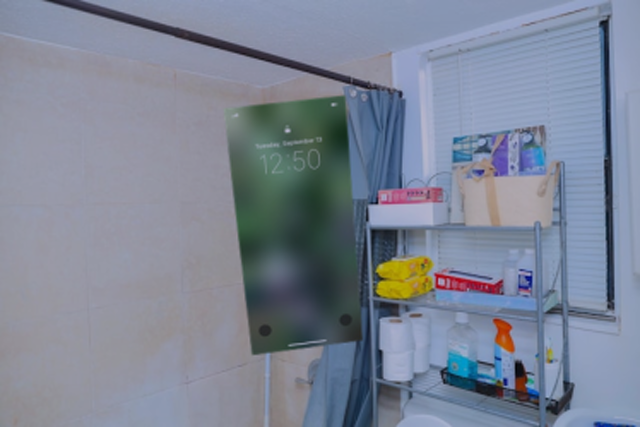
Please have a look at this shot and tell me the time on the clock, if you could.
12:50
